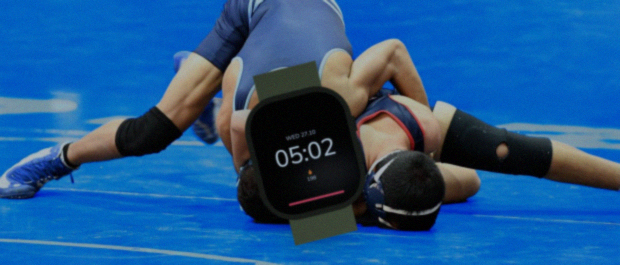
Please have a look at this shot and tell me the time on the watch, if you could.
5:02
